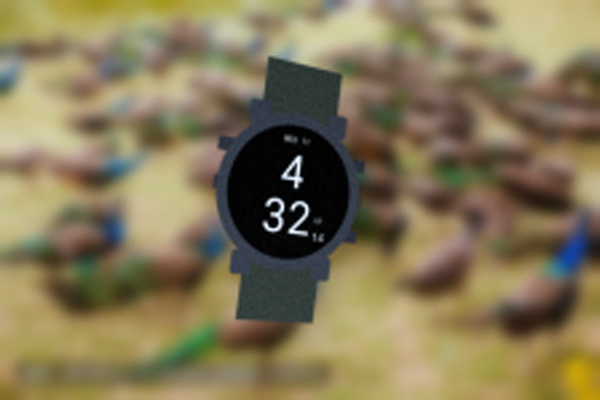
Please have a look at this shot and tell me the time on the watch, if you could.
4:32
